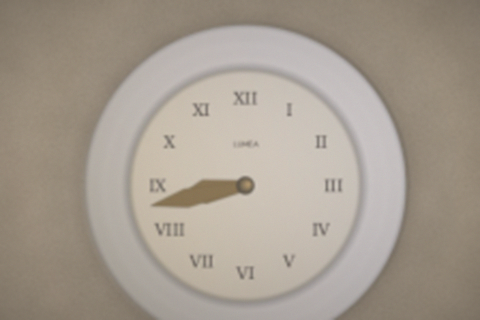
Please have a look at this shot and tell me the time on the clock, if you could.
8:43
